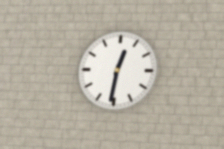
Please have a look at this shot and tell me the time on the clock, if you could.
12:31
